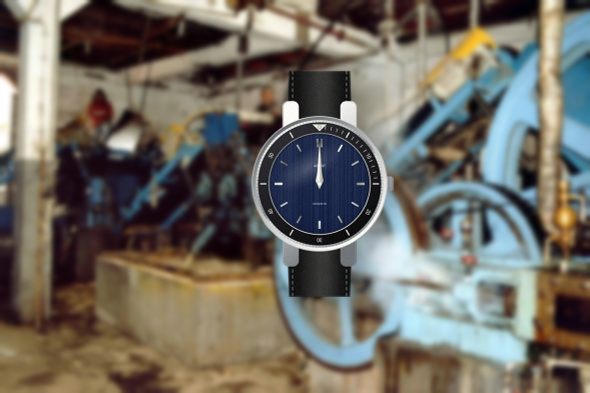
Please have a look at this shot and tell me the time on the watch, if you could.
12:00
